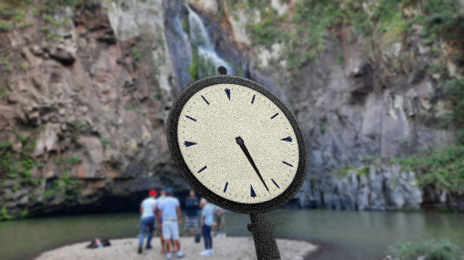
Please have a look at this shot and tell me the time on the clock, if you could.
5:27
